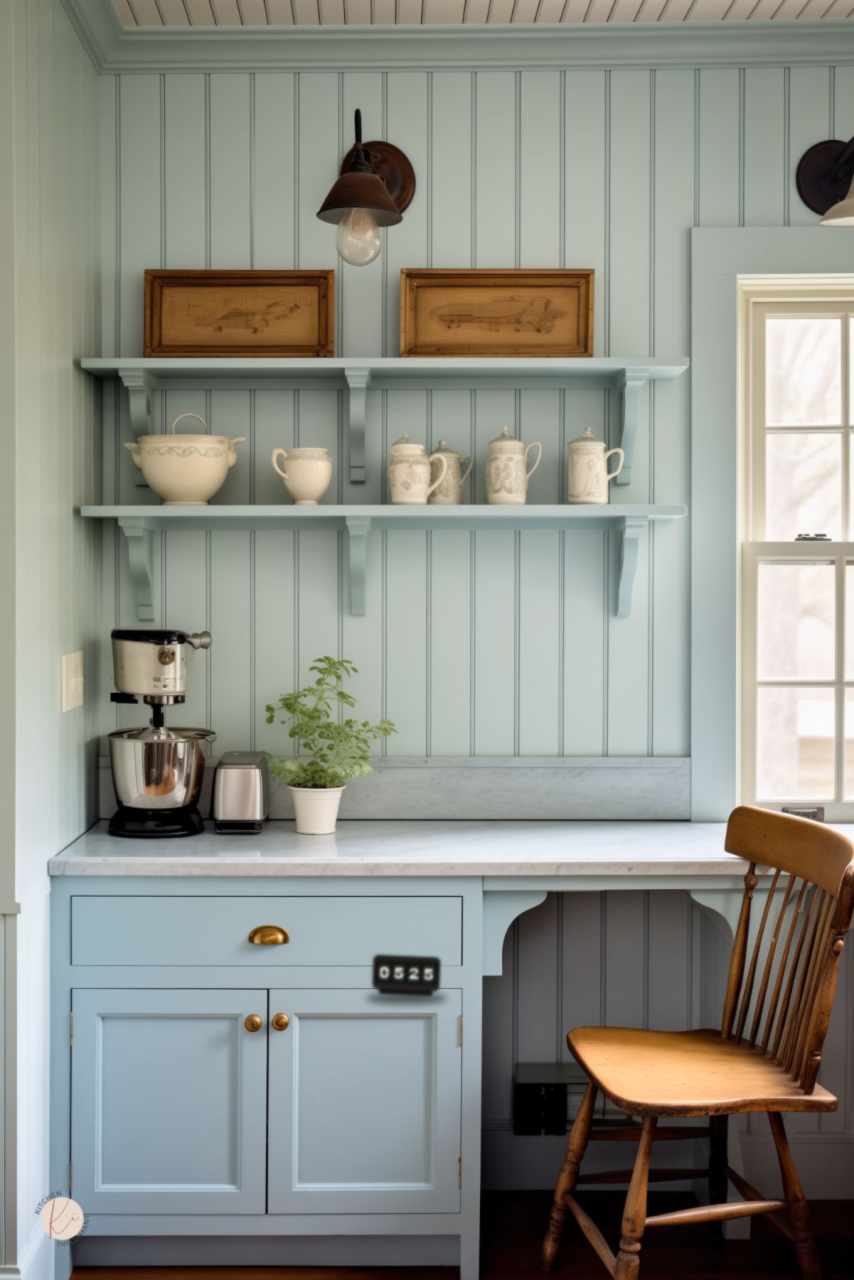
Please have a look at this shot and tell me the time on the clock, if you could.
5:25
